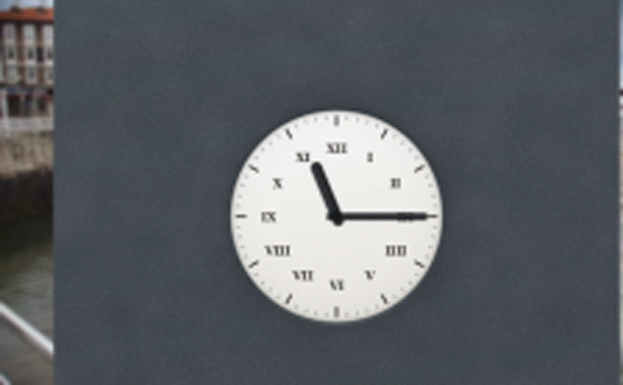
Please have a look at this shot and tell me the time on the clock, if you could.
11:15
